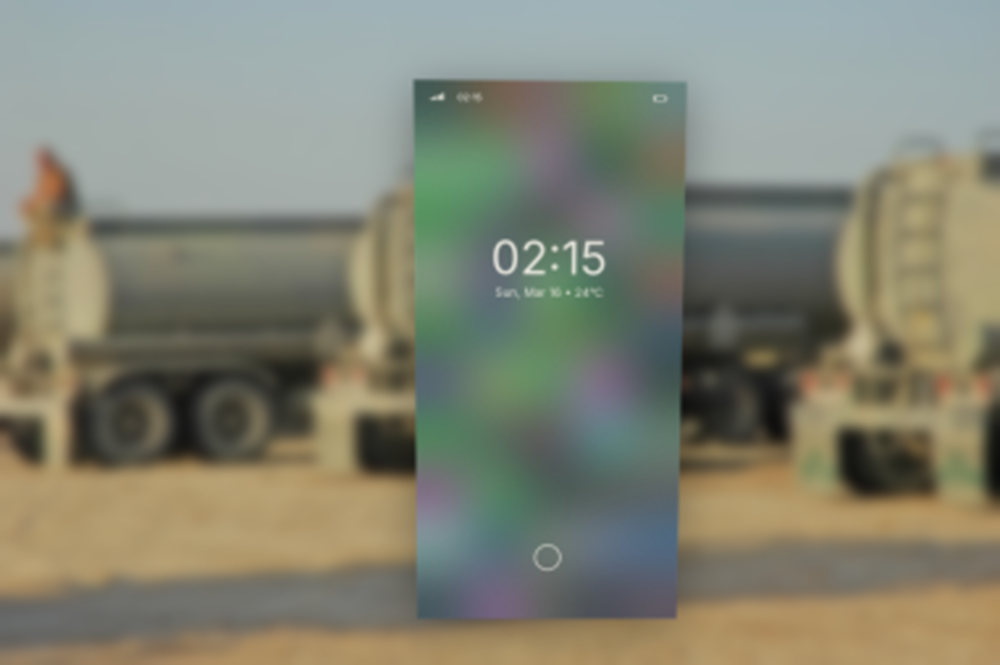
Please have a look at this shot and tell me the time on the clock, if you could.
2:15
